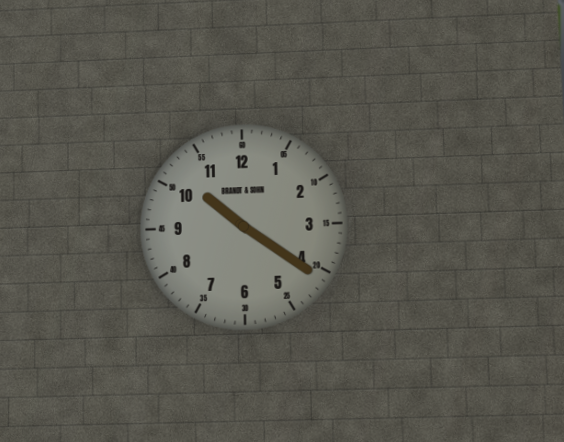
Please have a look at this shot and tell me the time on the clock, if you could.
10:21
